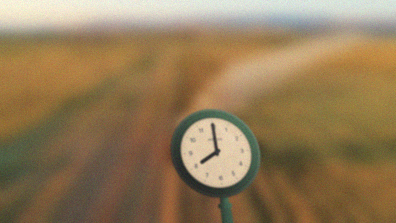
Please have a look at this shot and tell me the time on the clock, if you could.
8:00
